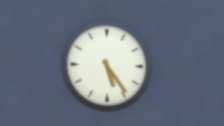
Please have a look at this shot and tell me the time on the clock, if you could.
5:24
